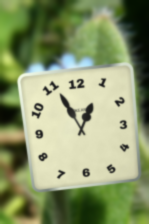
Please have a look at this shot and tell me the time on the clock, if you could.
12:56
